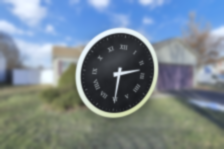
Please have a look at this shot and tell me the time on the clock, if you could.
2:30
